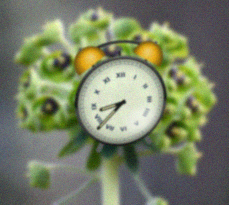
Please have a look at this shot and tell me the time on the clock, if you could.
8:38
